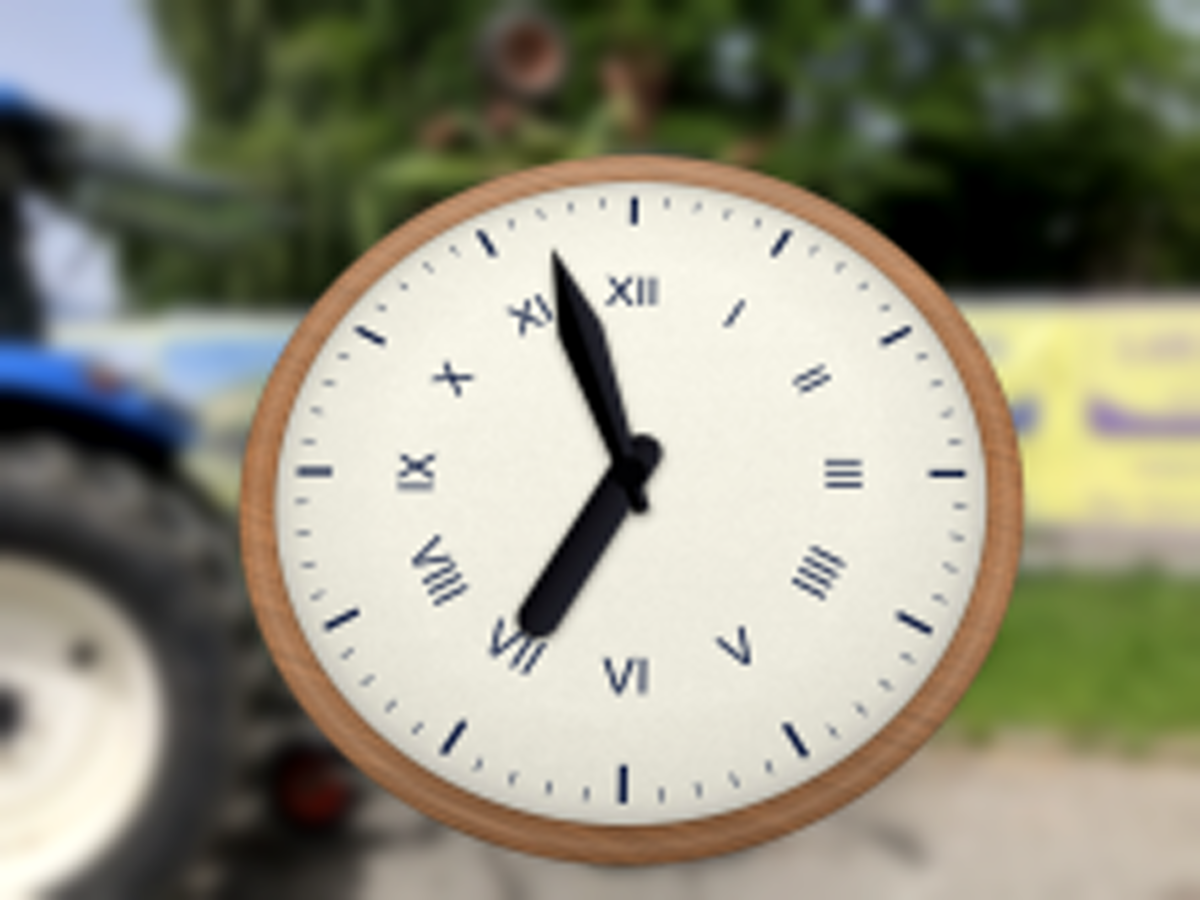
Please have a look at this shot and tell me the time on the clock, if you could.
6:57
